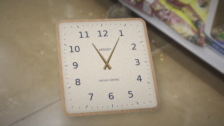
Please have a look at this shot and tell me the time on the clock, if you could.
11:05
